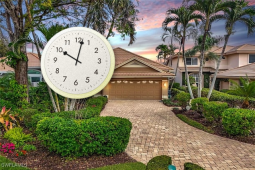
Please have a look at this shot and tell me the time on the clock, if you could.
10:02
